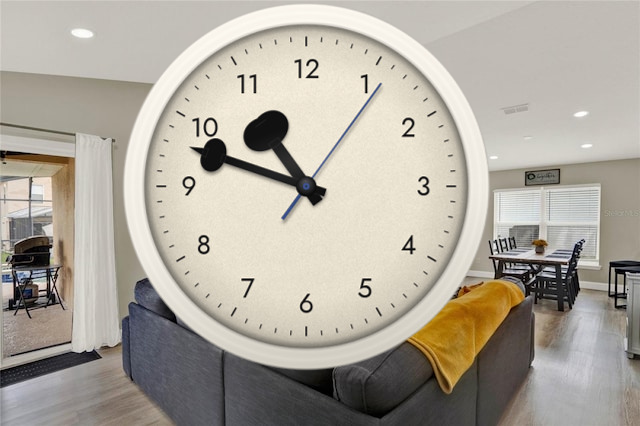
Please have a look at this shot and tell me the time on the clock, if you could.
10:48:06
